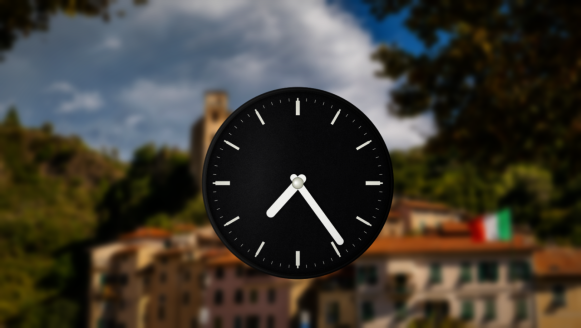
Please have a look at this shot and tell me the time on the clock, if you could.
7:24
